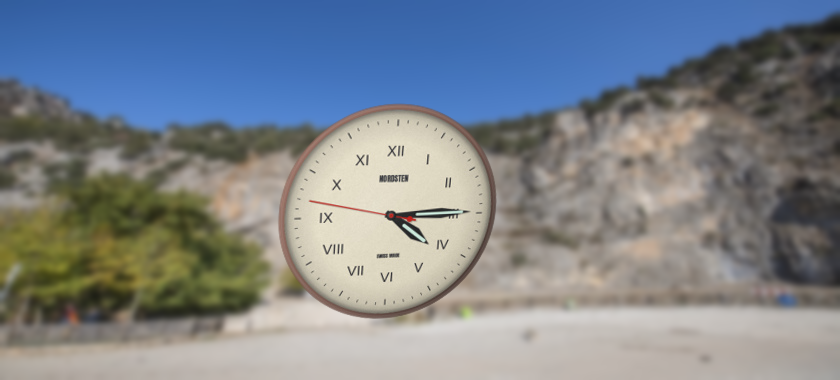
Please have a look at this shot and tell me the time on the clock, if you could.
4:14:47
